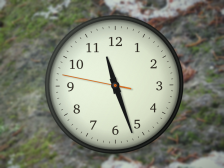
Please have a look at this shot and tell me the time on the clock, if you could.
11:26:47
